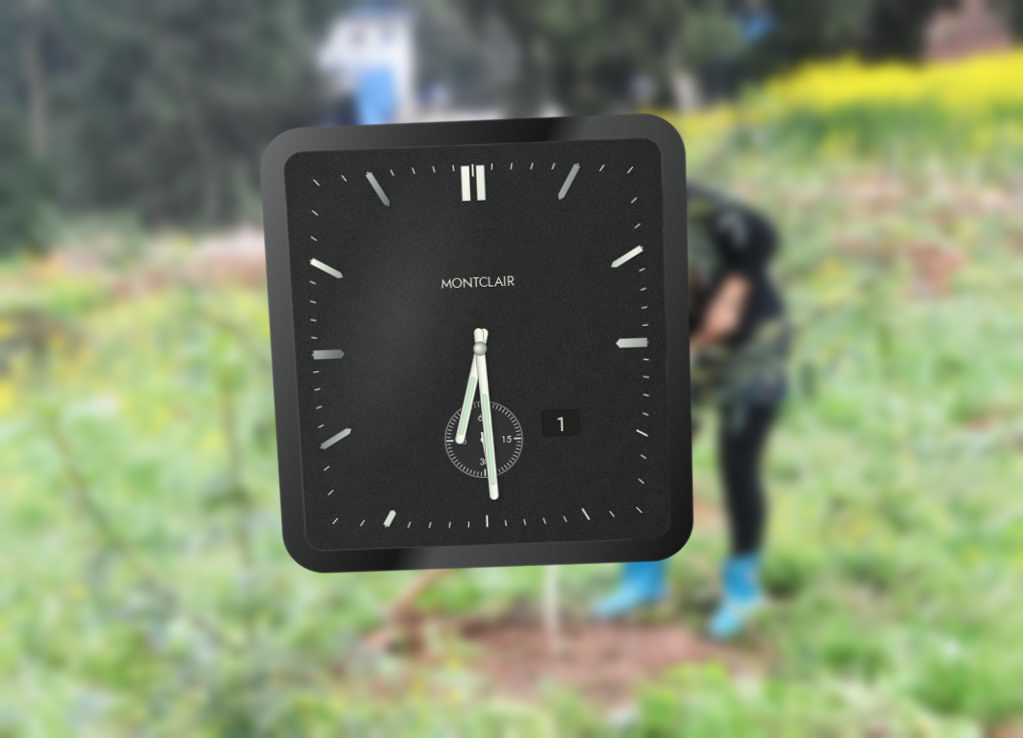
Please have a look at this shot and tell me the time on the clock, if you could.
6:29:29
